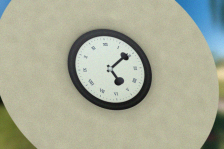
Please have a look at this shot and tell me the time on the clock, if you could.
5:09
